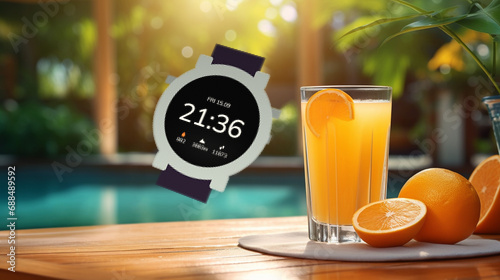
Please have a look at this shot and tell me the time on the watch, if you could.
21:36
